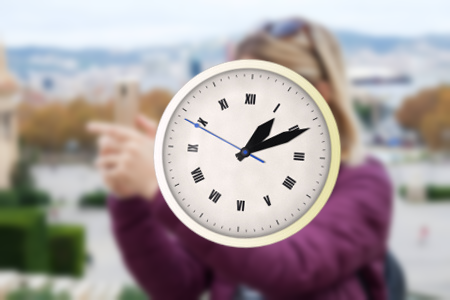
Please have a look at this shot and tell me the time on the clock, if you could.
1:10:49
